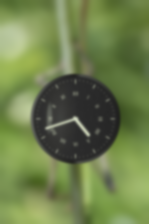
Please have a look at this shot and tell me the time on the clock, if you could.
4:42
